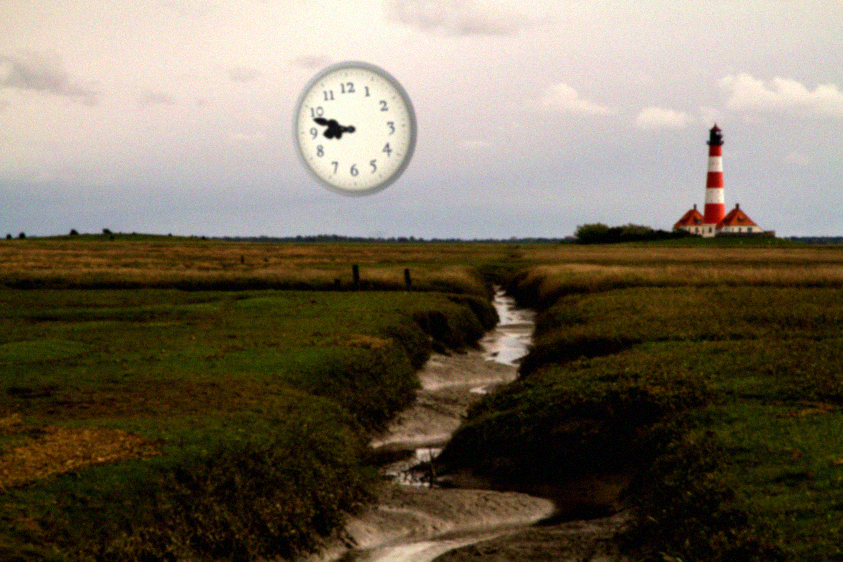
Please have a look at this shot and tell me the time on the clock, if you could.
8:48
